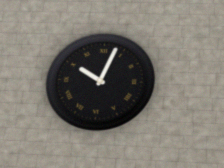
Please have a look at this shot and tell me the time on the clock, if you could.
10:03
